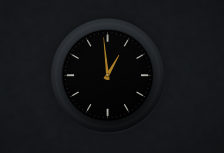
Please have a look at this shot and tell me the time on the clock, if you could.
12:59
